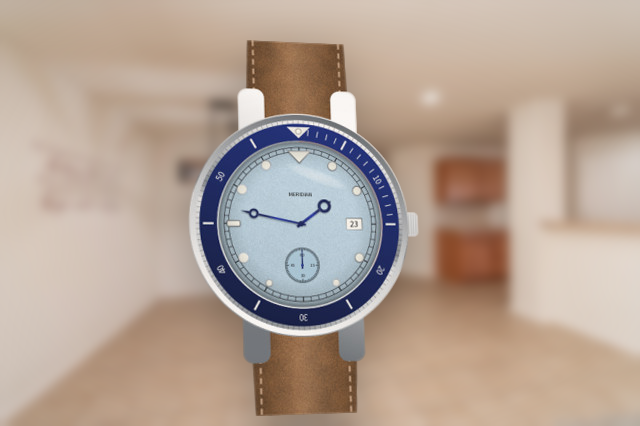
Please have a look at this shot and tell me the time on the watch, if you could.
1:47
